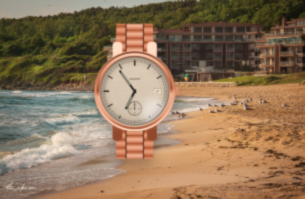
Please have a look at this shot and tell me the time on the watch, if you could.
6:54
